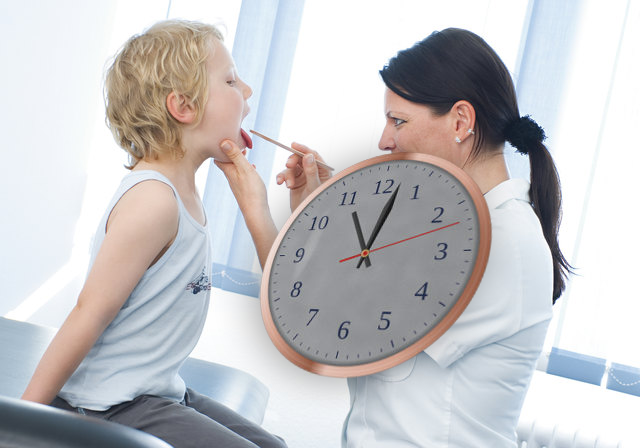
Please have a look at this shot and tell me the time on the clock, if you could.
11:02:12
